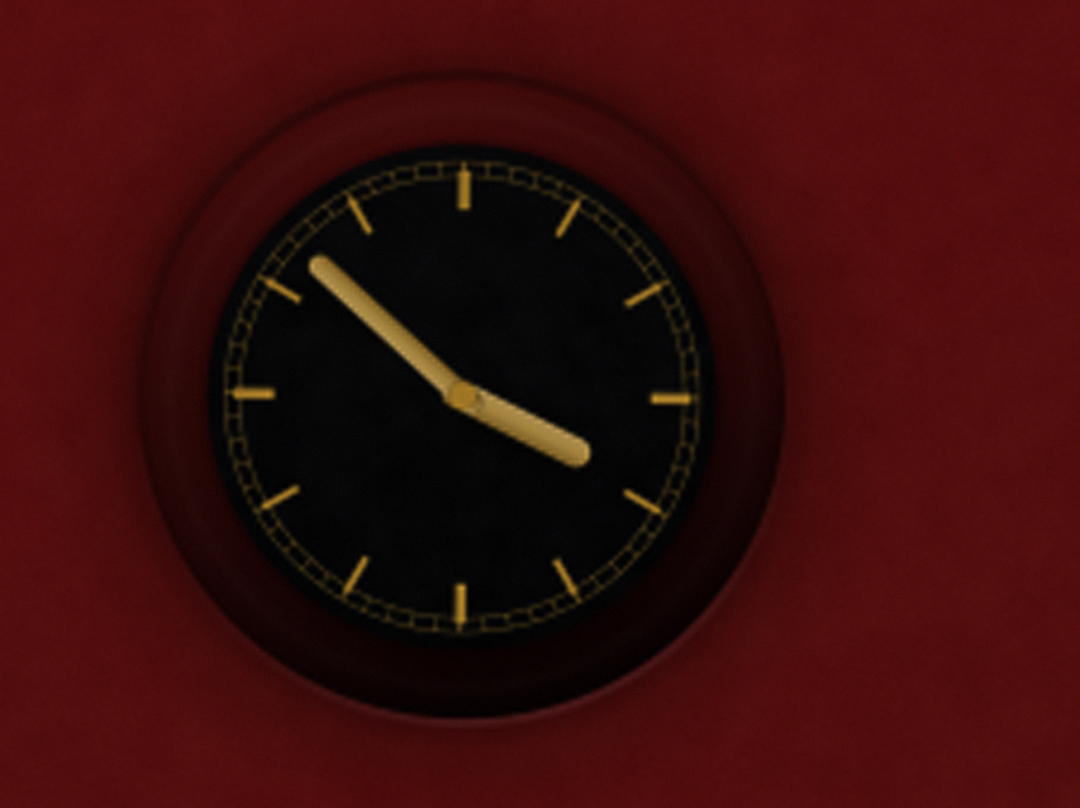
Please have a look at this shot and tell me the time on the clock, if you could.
3:52
